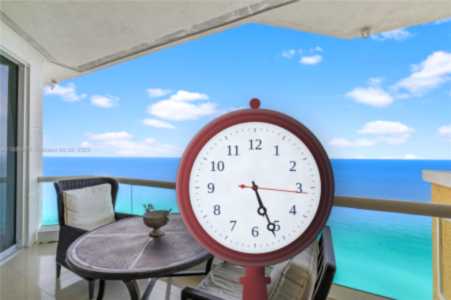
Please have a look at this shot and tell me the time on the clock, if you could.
5:26:16
